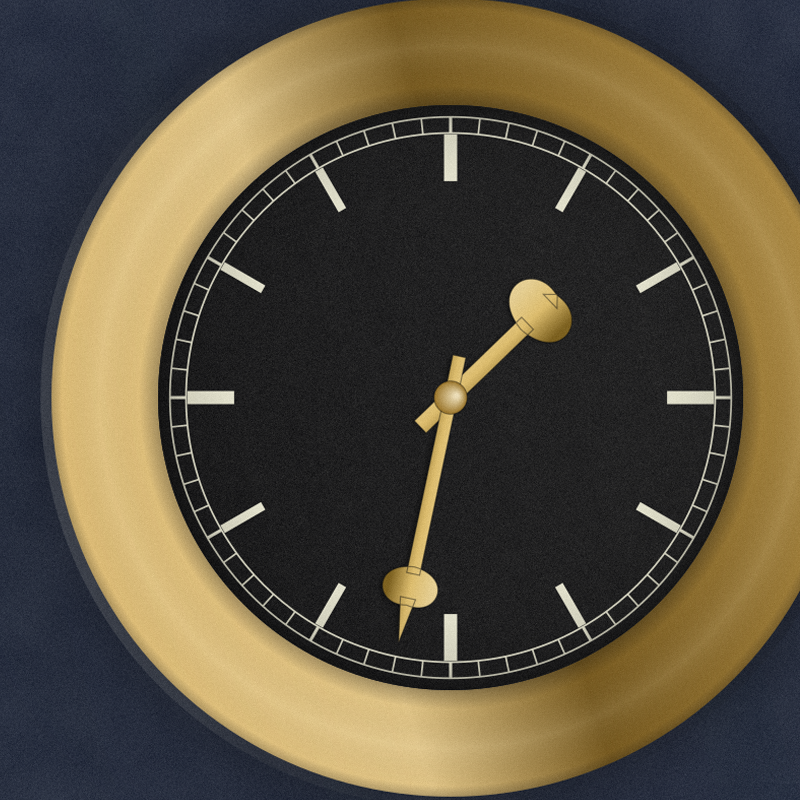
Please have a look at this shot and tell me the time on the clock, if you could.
1:32
